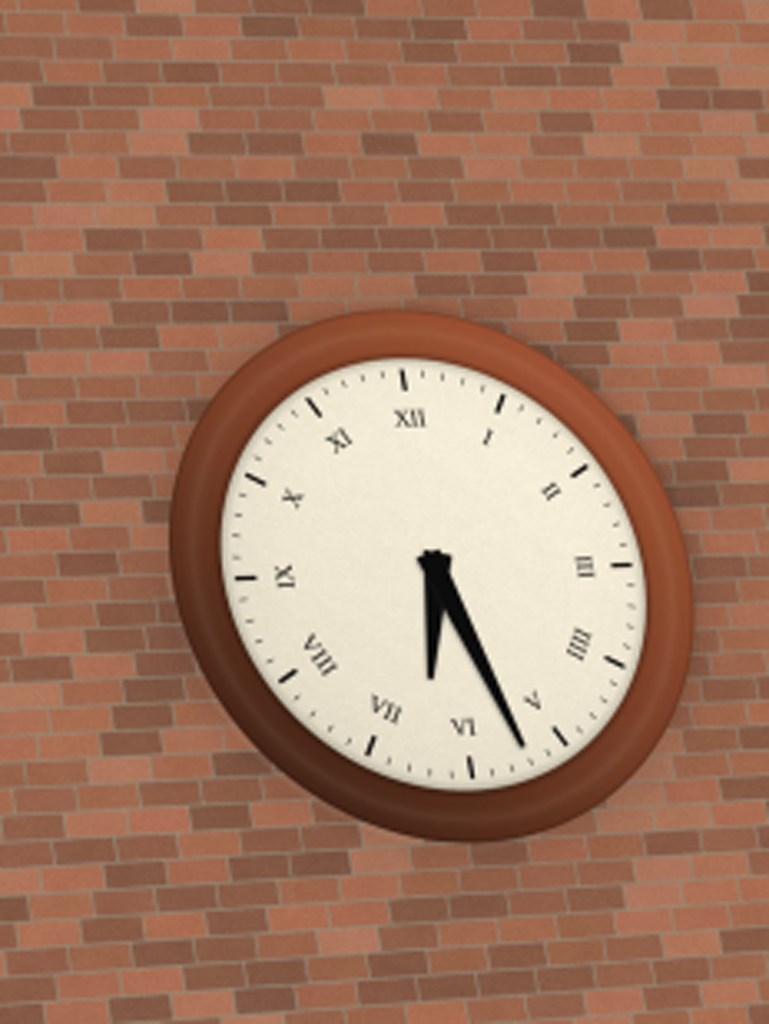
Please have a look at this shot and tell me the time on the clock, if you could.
6:27
